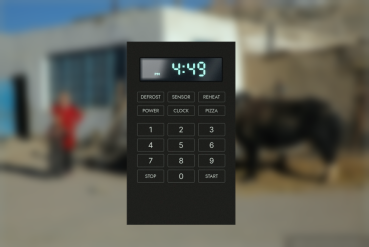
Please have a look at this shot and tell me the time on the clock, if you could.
4:49
